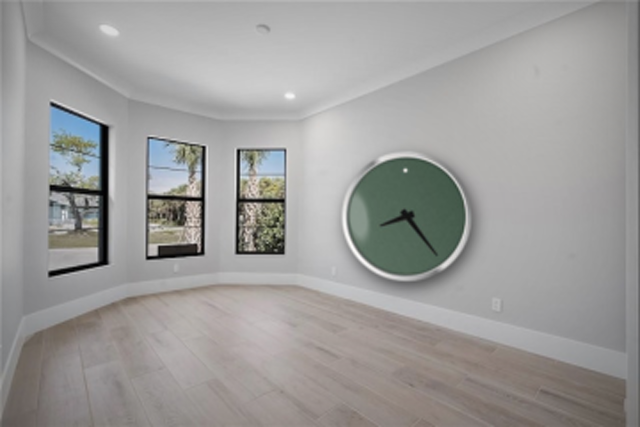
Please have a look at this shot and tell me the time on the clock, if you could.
8:24
